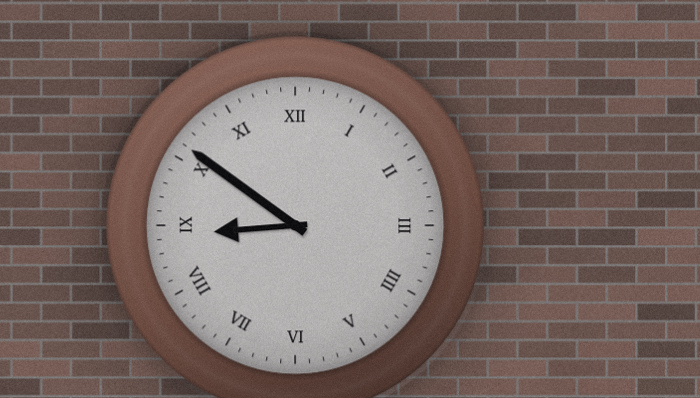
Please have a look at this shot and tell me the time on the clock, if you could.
8:51
